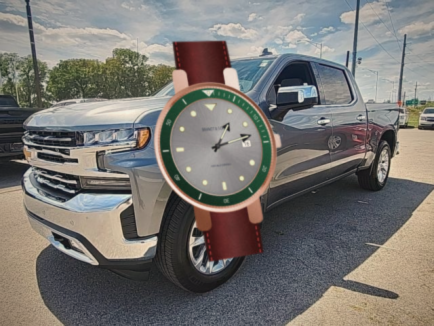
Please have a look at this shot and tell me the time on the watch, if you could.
1:13
